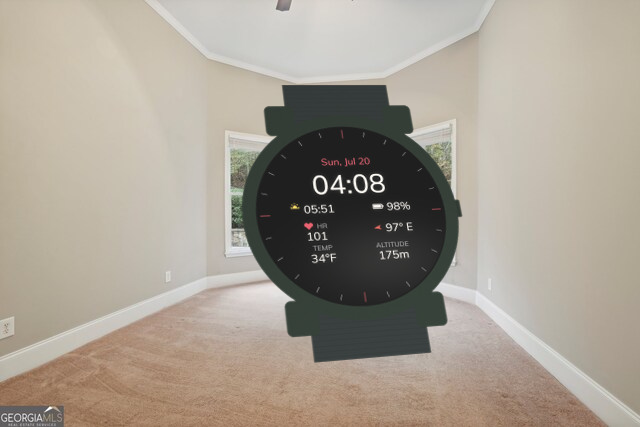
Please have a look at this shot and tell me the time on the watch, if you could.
4:08
